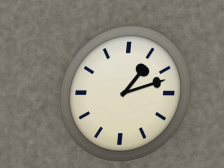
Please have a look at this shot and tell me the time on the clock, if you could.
1:12
